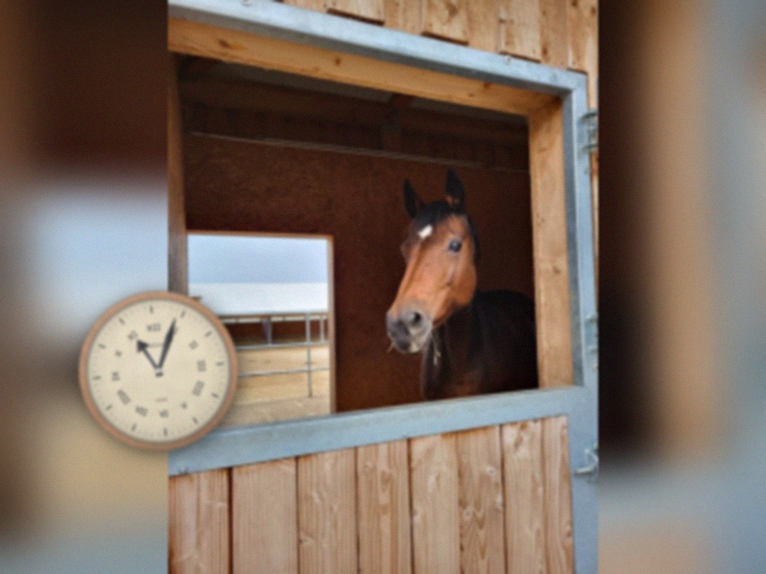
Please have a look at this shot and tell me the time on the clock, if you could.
11:04
